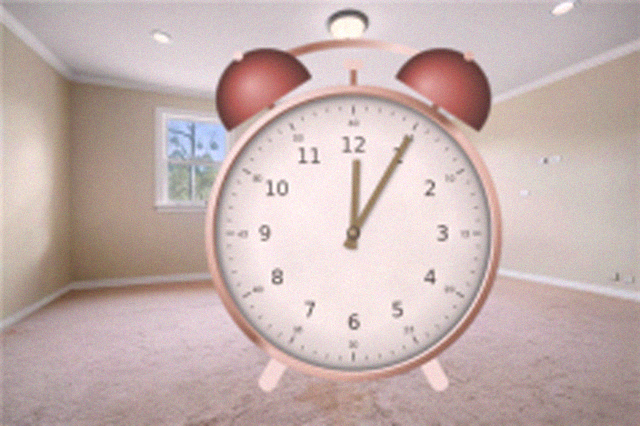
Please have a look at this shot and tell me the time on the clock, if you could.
12:05
